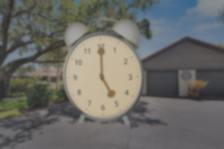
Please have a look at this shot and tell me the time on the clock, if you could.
5:00
